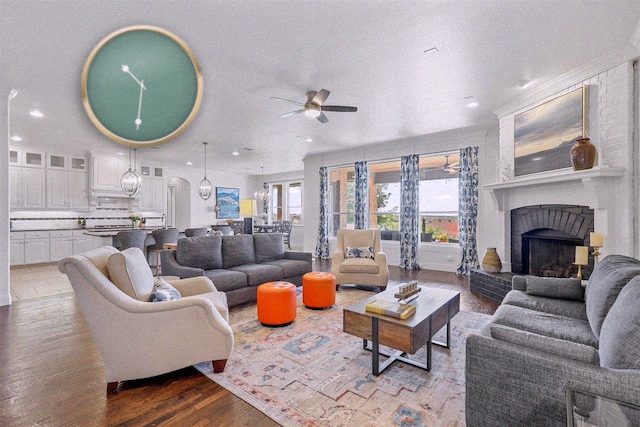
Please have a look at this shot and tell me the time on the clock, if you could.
10:31
